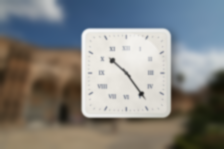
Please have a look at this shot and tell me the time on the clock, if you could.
10:24
